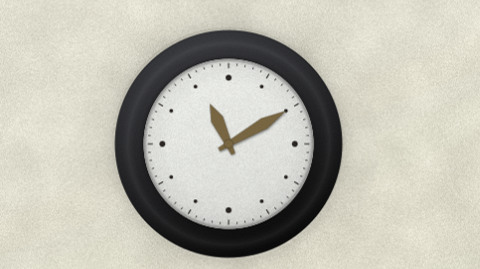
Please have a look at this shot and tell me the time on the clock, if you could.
11:10
